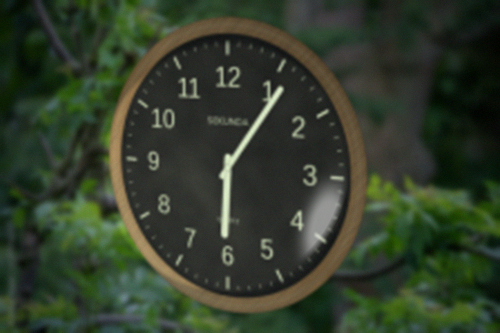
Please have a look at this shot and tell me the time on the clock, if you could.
6:06
